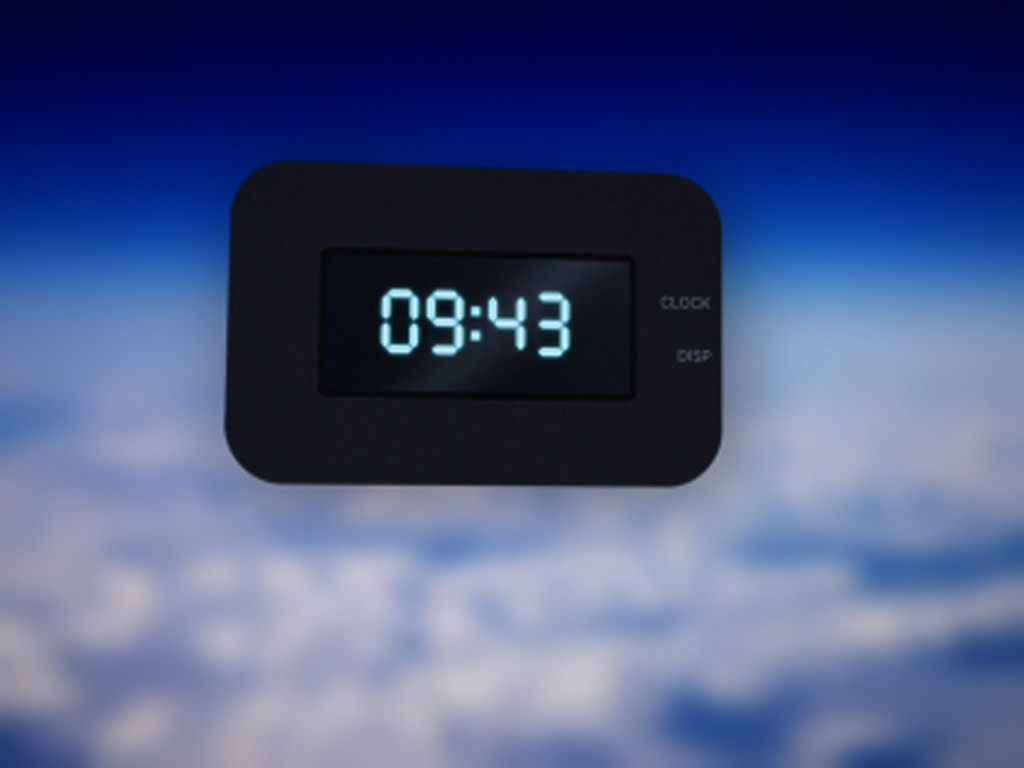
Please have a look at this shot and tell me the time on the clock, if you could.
9:43
